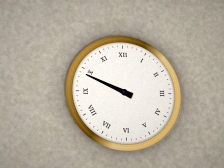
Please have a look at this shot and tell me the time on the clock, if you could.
9:49
